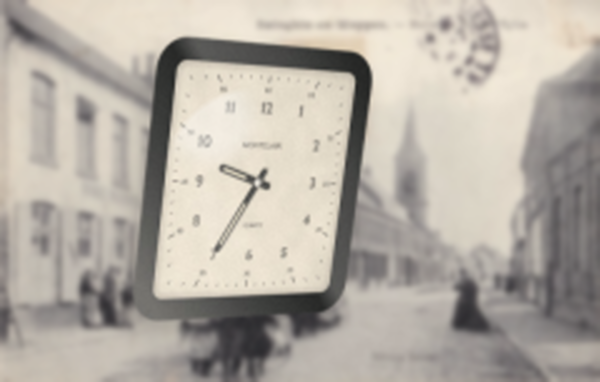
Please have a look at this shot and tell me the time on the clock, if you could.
9:35
